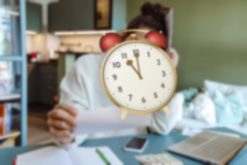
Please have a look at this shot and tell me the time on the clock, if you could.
11:00
